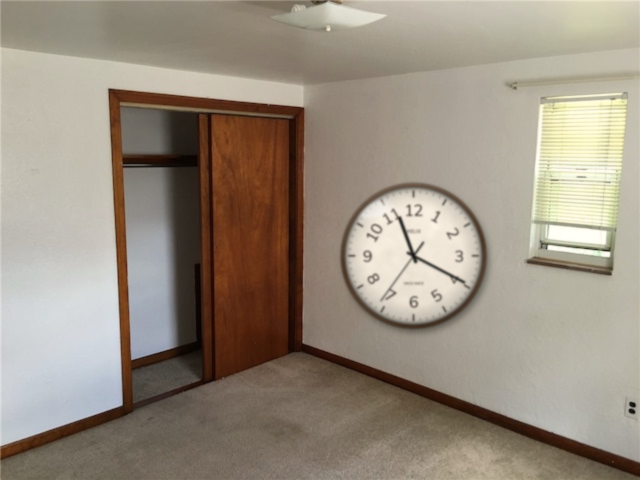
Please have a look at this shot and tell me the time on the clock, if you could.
11:19:36
